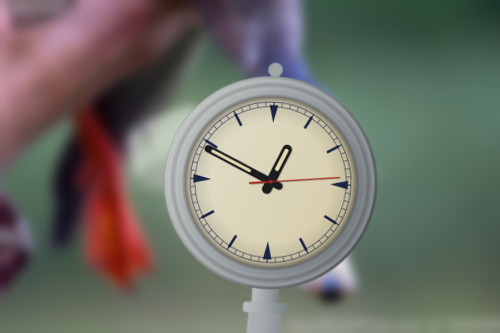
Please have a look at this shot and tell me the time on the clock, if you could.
12:49:14
